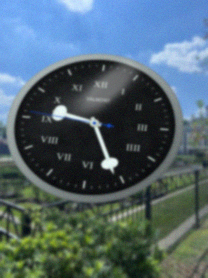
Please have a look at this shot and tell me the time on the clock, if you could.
9:25:46
